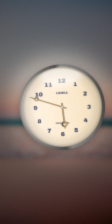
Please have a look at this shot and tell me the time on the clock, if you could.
5:48
